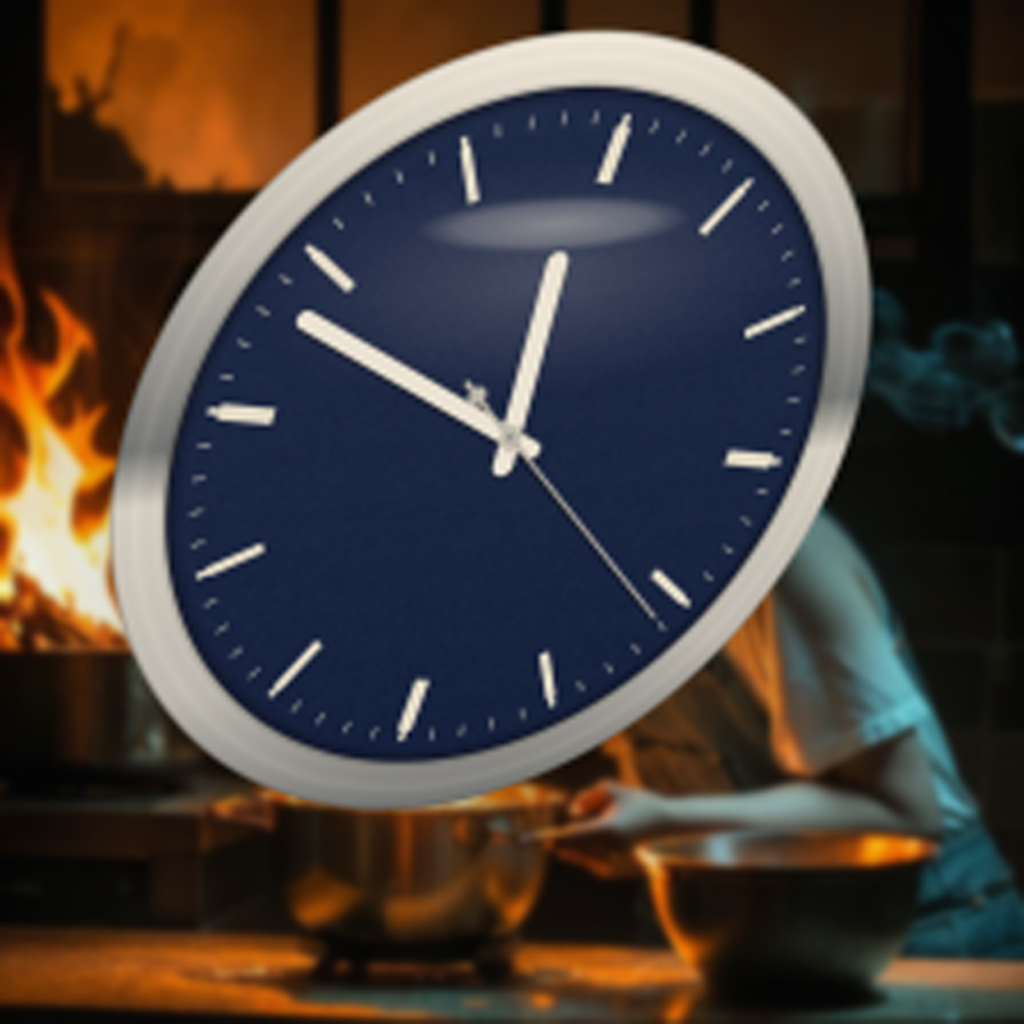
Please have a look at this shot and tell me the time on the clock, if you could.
11:48:21
